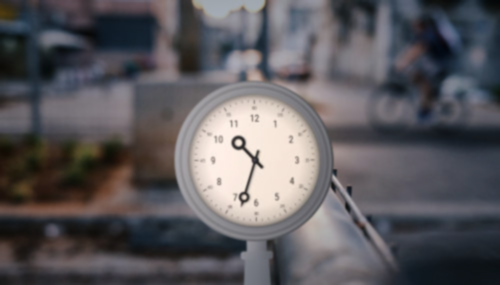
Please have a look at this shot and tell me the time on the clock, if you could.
10:33
